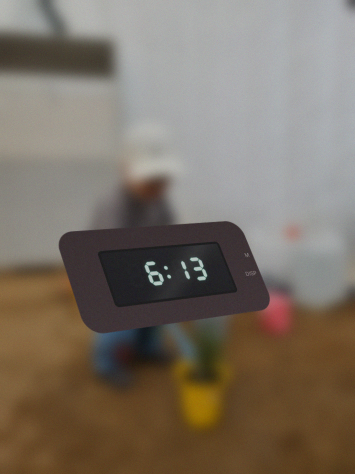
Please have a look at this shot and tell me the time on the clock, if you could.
6:13
